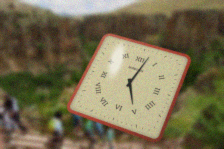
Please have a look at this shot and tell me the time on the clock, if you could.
5:02
